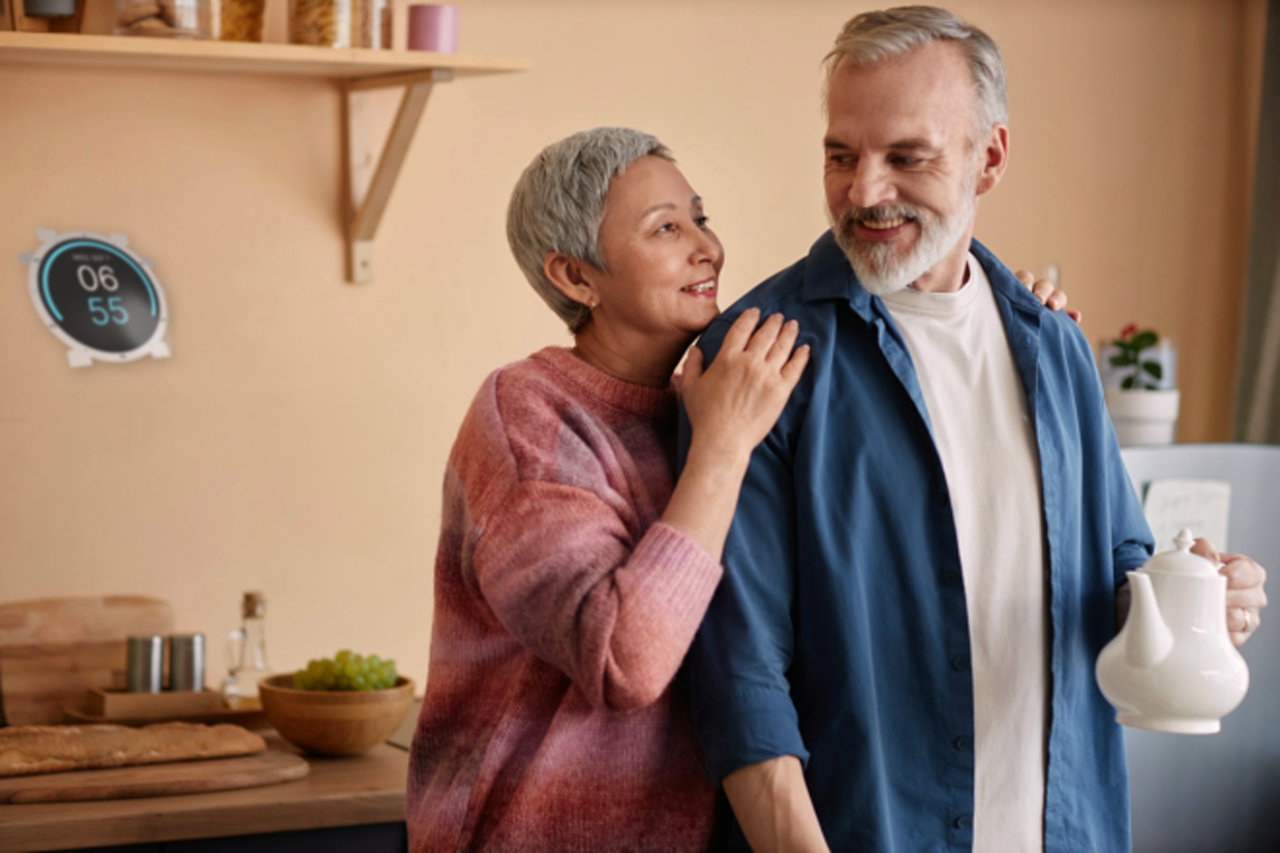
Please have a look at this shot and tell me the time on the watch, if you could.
6:55
